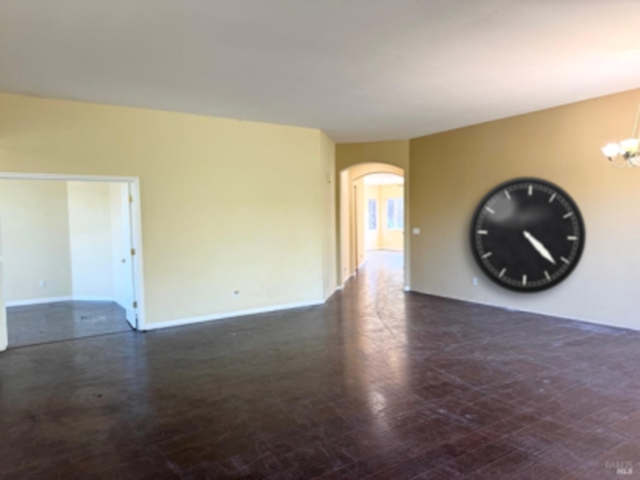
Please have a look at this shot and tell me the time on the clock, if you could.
4:22
